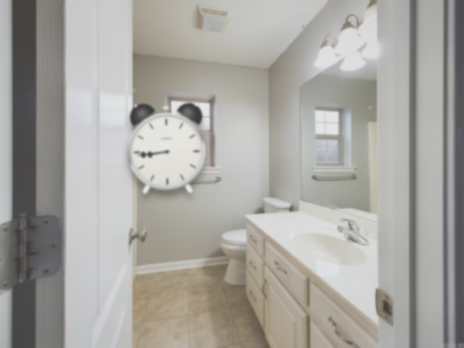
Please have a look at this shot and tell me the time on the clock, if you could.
8:44
